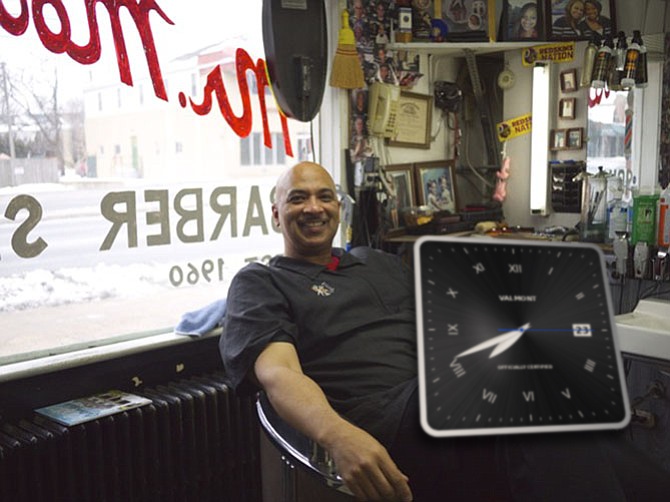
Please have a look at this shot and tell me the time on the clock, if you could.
7:41:15
